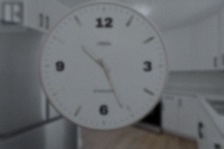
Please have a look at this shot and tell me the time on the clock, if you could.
10:26
